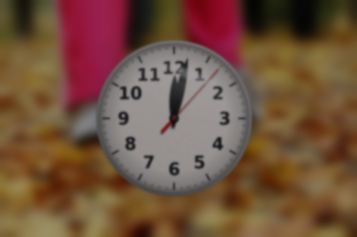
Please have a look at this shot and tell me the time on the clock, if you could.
12:02:07
